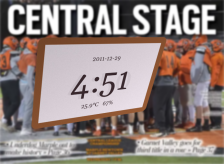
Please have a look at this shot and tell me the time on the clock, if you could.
4:51
